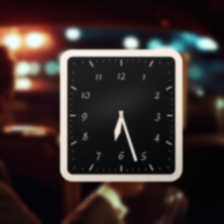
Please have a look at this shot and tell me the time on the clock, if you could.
6:27
